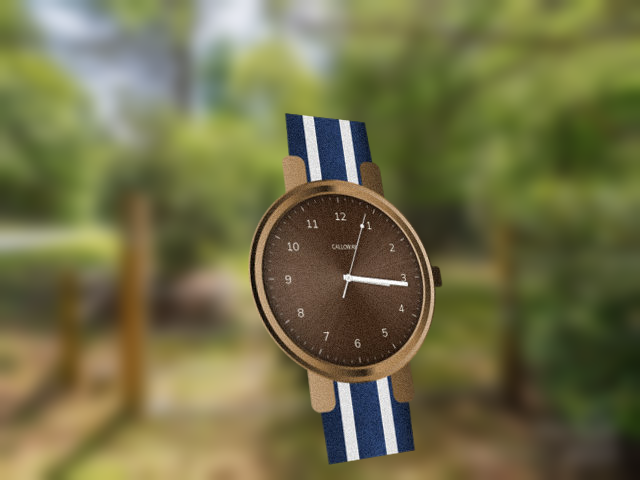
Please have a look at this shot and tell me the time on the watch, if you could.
3:16:04
